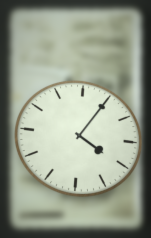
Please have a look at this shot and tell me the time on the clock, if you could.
4:05
